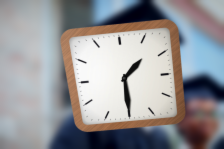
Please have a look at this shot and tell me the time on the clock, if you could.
1:30
